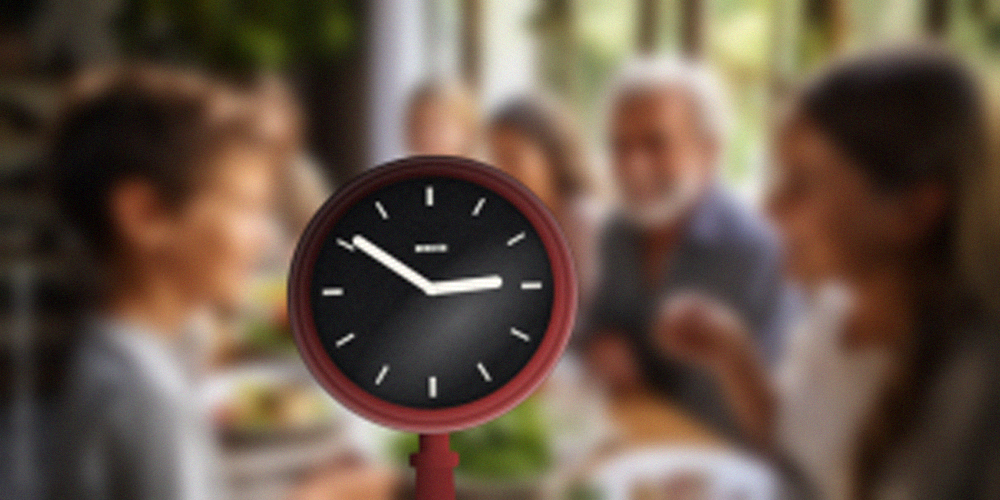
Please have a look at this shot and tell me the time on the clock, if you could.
2:51
